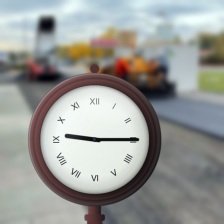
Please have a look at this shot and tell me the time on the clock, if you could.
9:15
